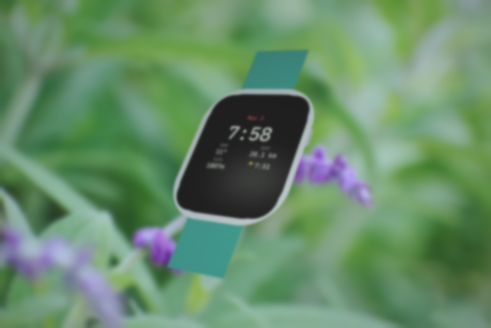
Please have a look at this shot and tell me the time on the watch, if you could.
7:58
